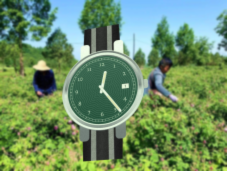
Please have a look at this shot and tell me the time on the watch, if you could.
12:24
